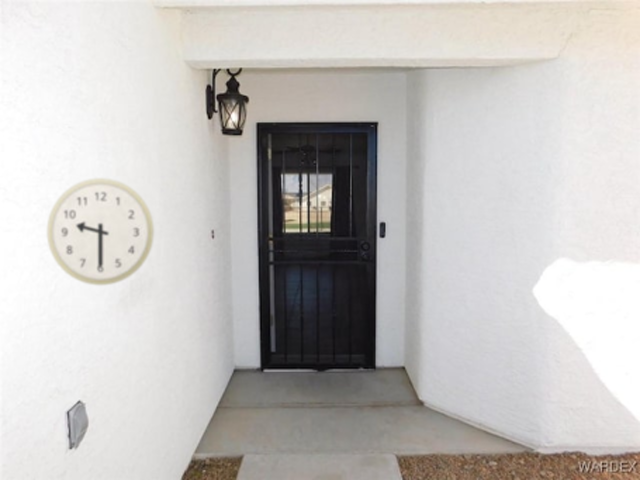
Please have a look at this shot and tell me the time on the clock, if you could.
9:30
